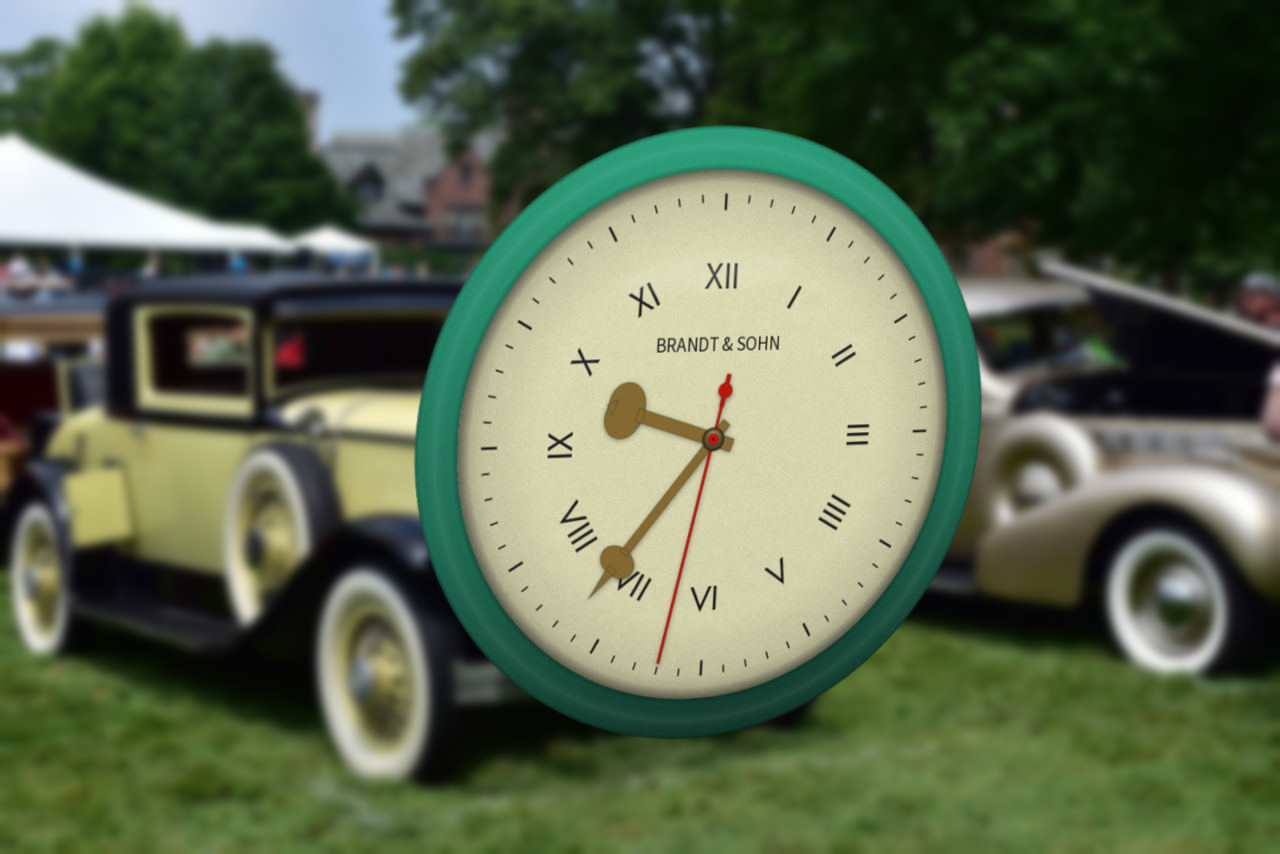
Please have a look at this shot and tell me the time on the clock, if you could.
9:36:32
